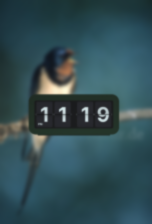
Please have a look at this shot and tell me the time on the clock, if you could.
11:19
